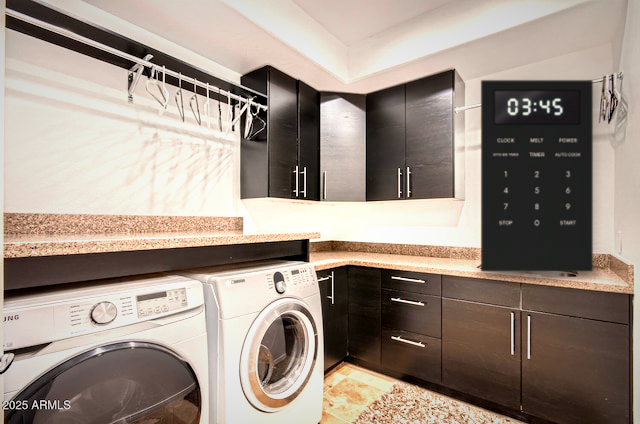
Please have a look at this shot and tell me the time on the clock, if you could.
3:45
